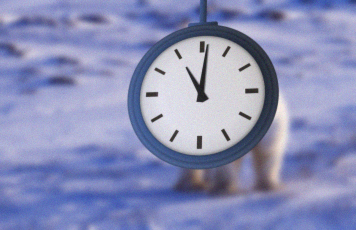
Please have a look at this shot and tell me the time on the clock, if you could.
11:01
